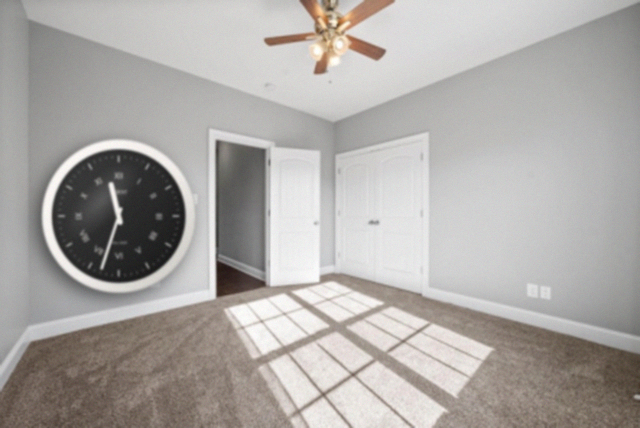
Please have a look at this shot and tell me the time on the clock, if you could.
11:33
